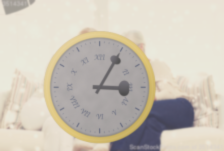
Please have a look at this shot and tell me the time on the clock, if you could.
3:05
